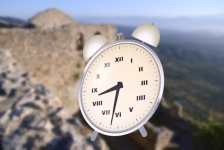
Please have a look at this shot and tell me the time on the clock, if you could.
8:32
